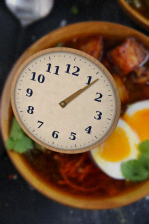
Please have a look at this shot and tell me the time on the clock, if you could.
1:06
